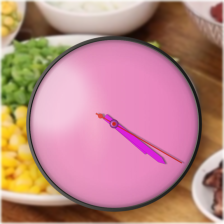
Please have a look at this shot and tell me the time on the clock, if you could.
4:21:20
